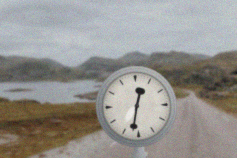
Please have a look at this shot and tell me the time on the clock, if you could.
12:32
